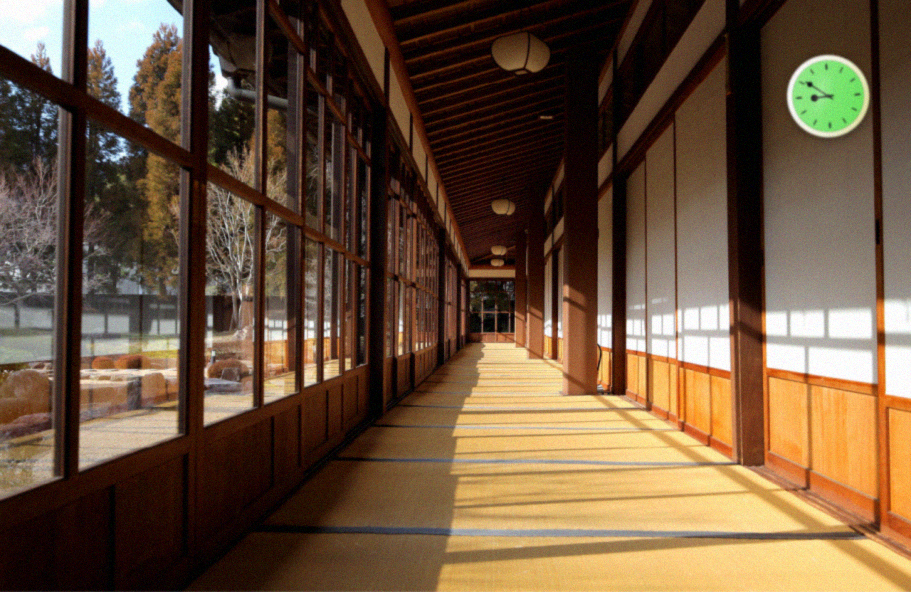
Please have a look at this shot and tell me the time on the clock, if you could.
8:51
